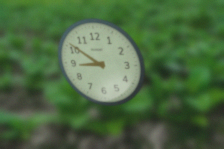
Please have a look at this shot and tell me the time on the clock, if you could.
8:51
